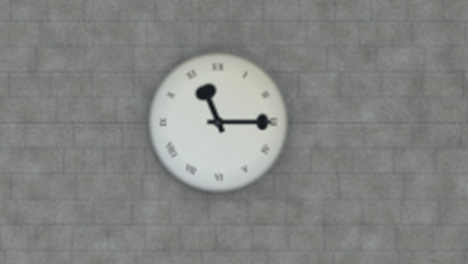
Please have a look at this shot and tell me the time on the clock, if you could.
11:15
